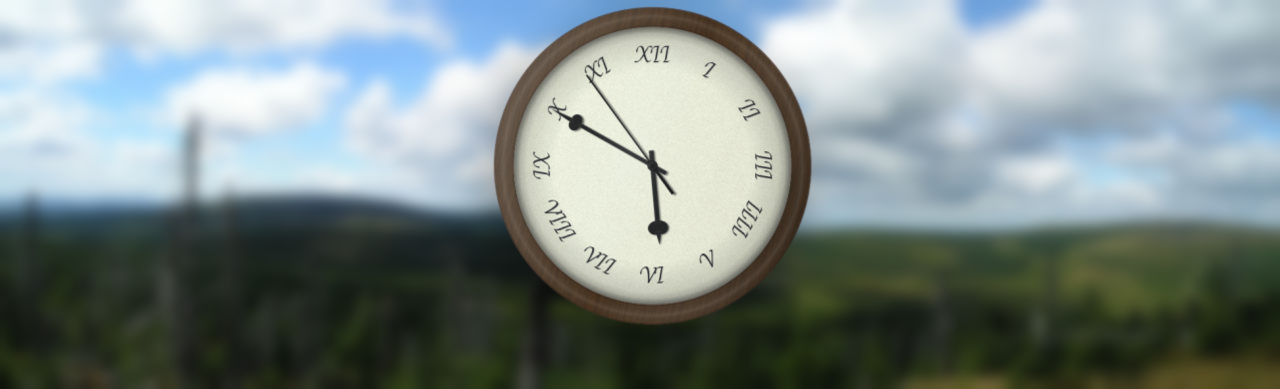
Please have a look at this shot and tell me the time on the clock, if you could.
5:49:54
